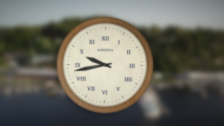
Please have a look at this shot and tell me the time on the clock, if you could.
9:43
